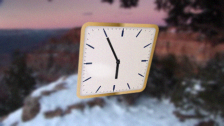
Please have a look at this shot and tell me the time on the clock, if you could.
5:55
